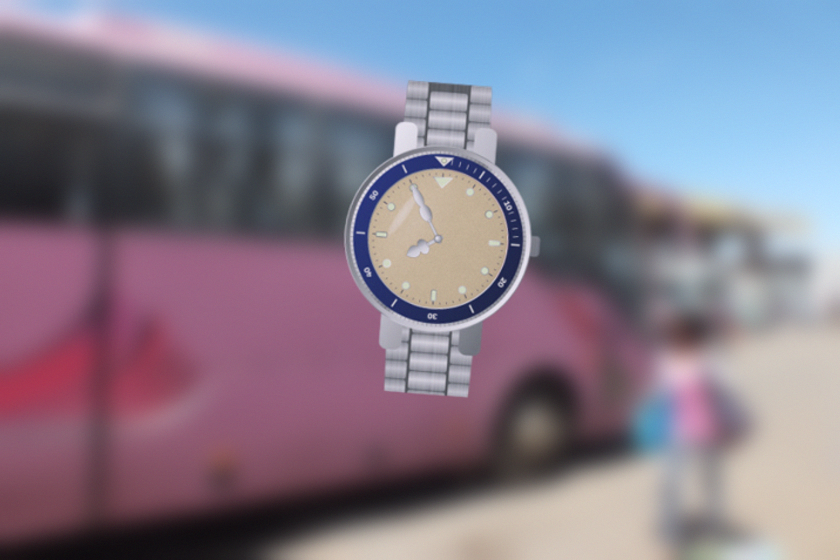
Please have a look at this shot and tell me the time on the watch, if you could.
7:55
